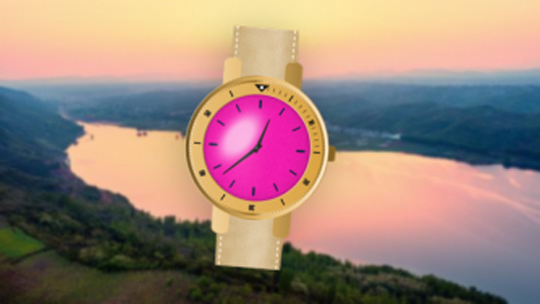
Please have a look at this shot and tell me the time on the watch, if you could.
12:38
